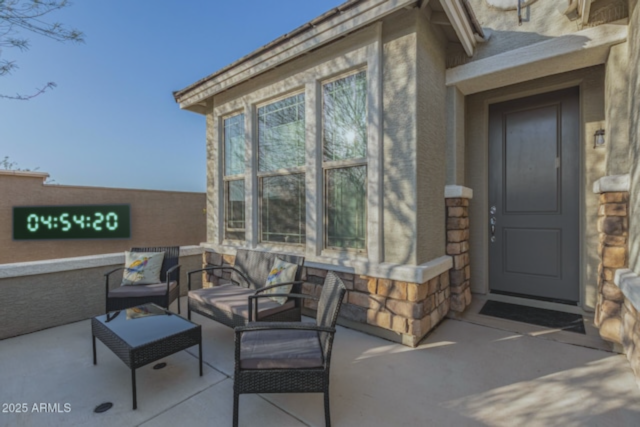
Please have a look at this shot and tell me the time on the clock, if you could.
4:54:20
